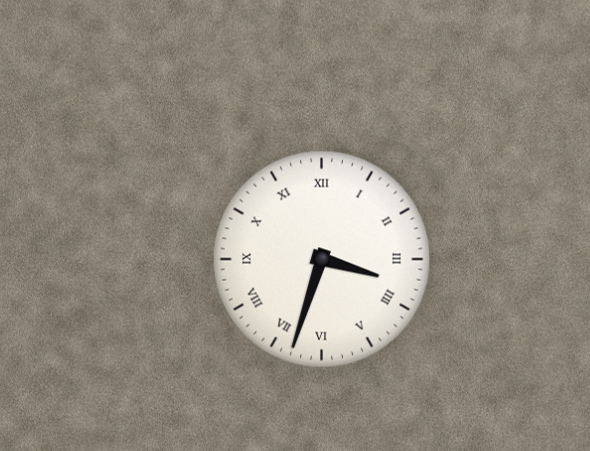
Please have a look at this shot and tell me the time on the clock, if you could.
3:33
